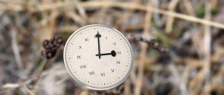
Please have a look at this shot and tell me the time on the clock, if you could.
3:01
